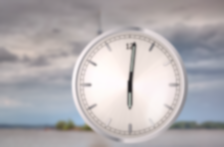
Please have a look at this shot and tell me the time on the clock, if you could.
6:01
